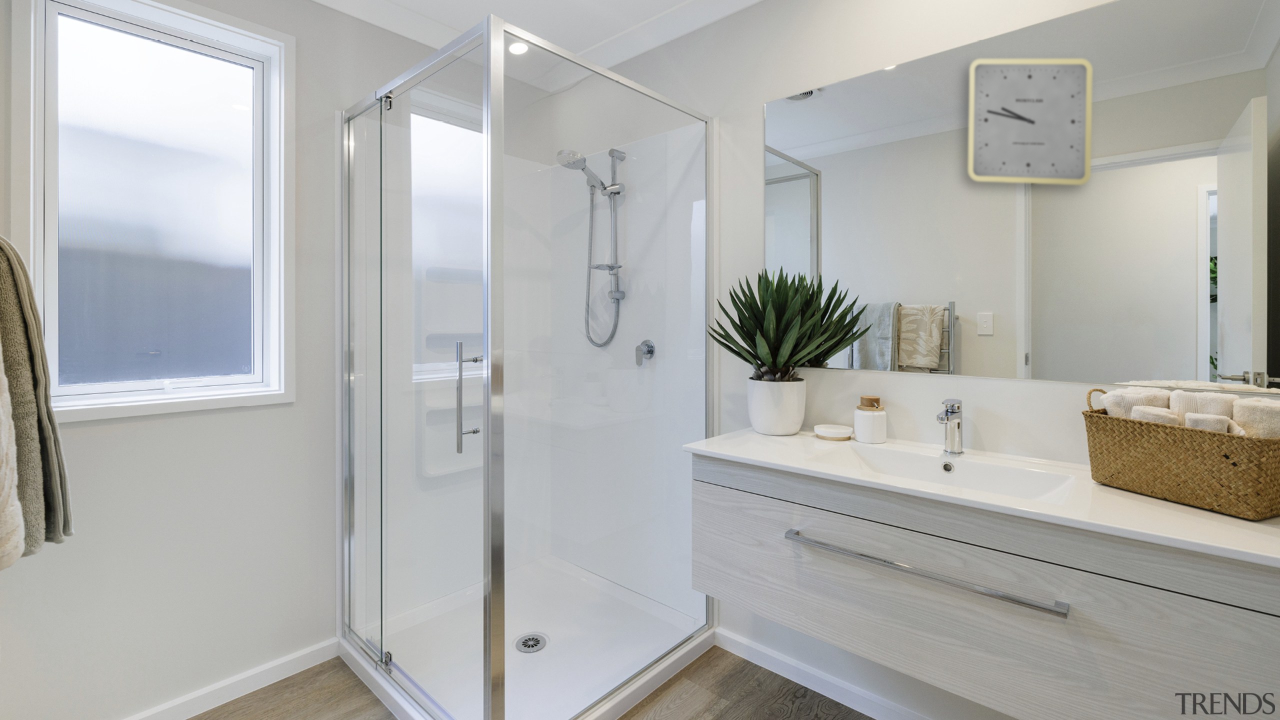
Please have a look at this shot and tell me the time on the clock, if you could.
9:47
